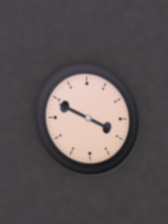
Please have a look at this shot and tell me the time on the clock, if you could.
3:49
